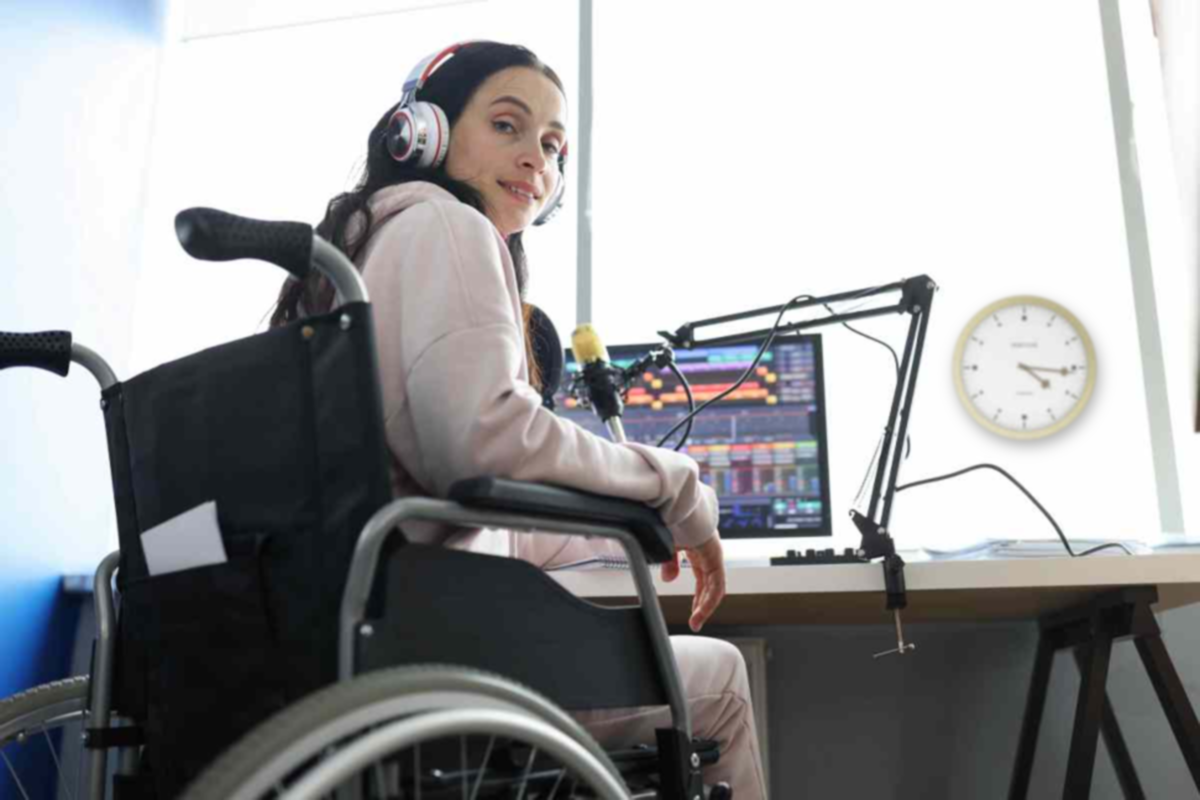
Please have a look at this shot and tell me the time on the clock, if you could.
4:16
